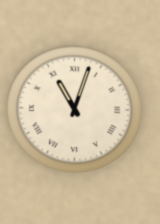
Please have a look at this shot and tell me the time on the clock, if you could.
11:03
